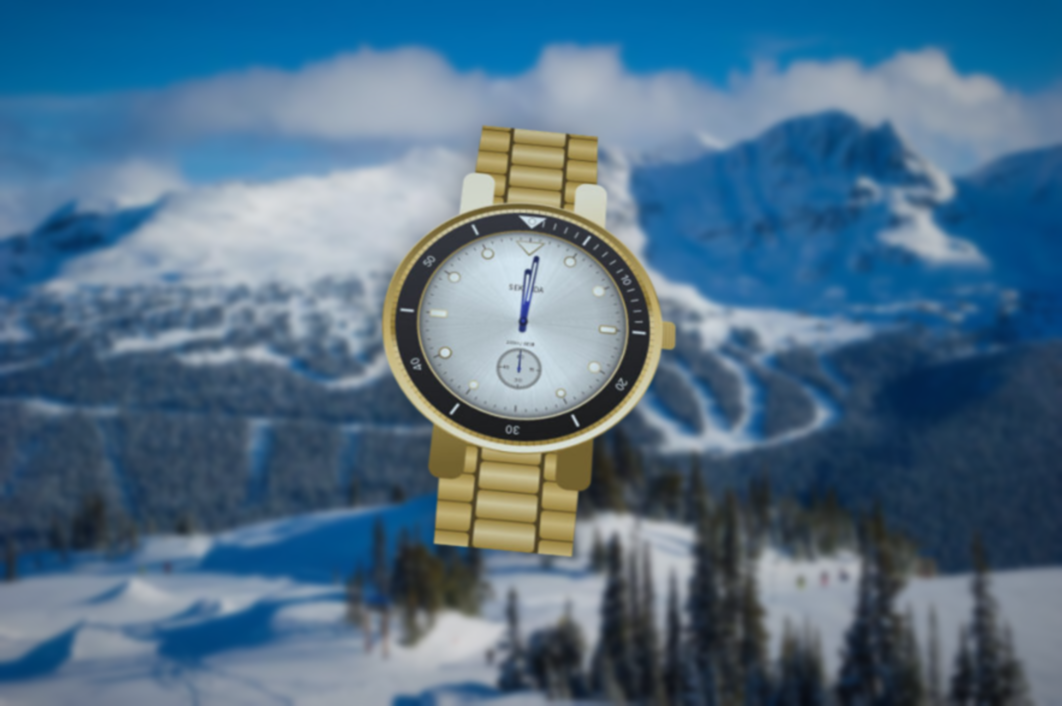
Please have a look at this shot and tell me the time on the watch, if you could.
12:01
